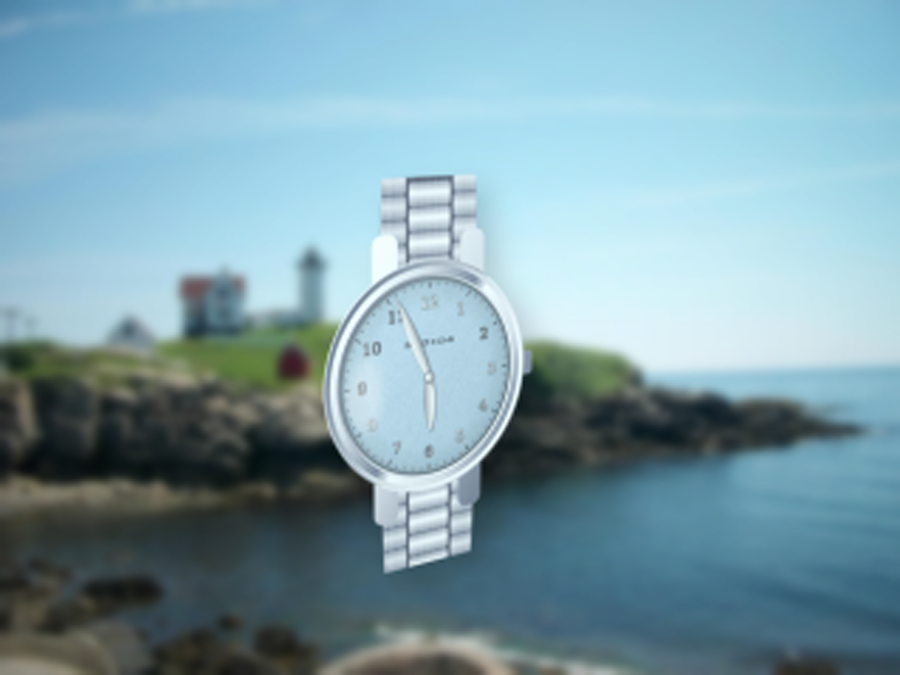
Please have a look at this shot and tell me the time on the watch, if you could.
5:56
